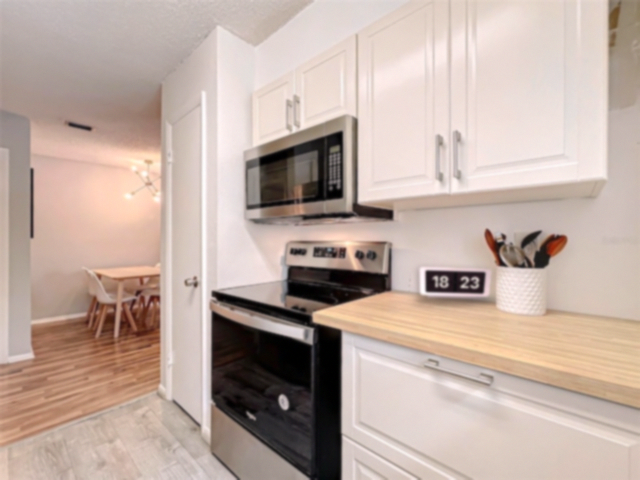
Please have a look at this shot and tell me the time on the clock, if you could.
18:23
